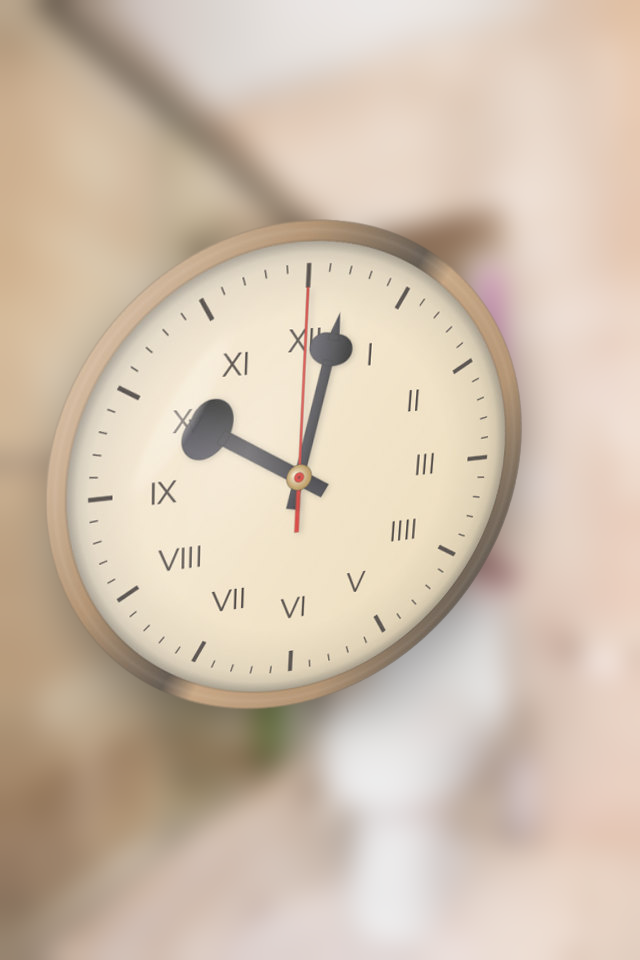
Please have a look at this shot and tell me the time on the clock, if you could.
10:02:00
